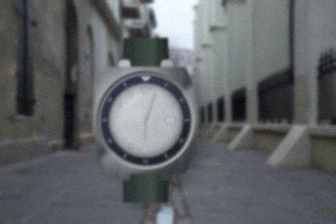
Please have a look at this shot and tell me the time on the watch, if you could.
6:03
